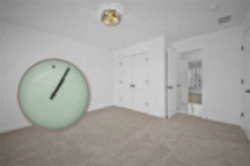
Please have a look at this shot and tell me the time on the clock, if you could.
1:05
